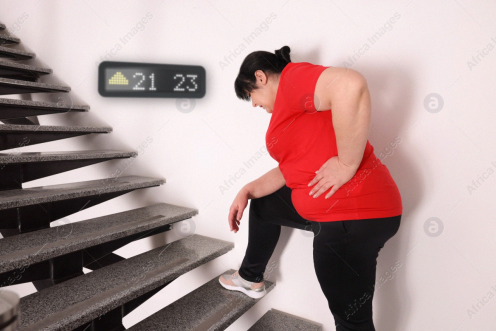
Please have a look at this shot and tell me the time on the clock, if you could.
21:23
